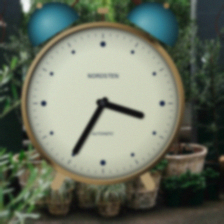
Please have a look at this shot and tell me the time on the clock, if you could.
3:35
